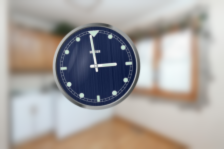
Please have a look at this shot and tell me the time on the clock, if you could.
2:59
